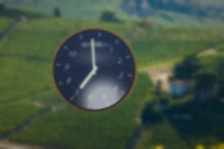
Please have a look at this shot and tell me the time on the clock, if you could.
6:58
